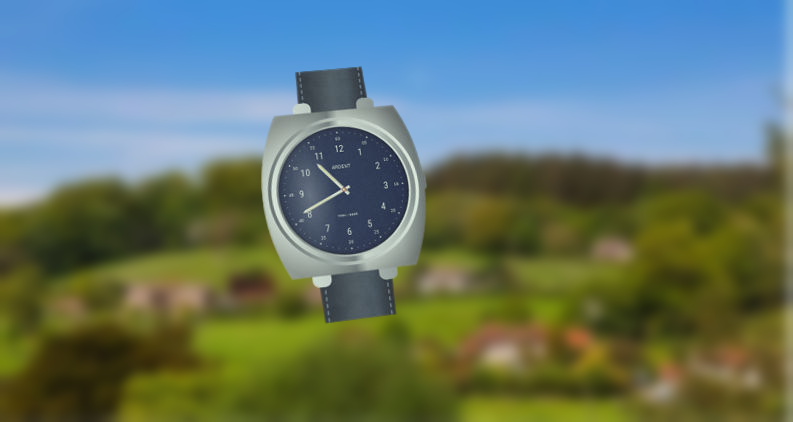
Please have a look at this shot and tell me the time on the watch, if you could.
10:41
